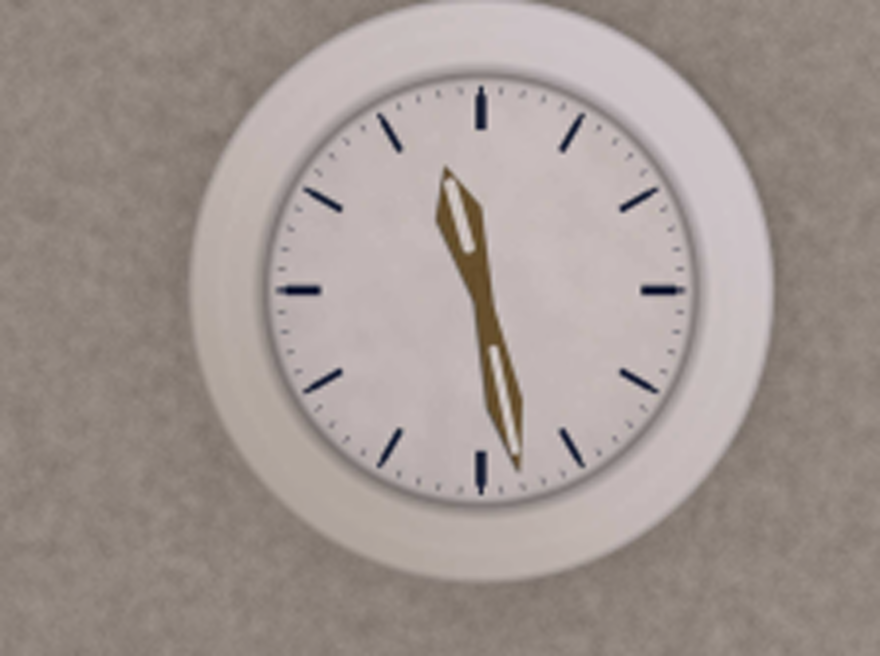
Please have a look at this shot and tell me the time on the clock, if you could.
11:28
